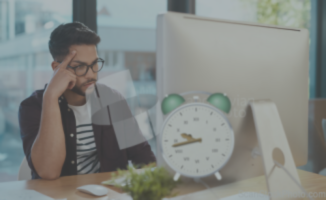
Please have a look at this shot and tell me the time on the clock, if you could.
9:43
